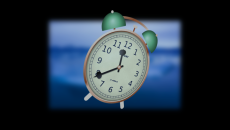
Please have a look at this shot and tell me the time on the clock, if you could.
11:39
